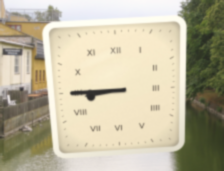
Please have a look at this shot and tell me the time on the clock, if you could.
8:45
